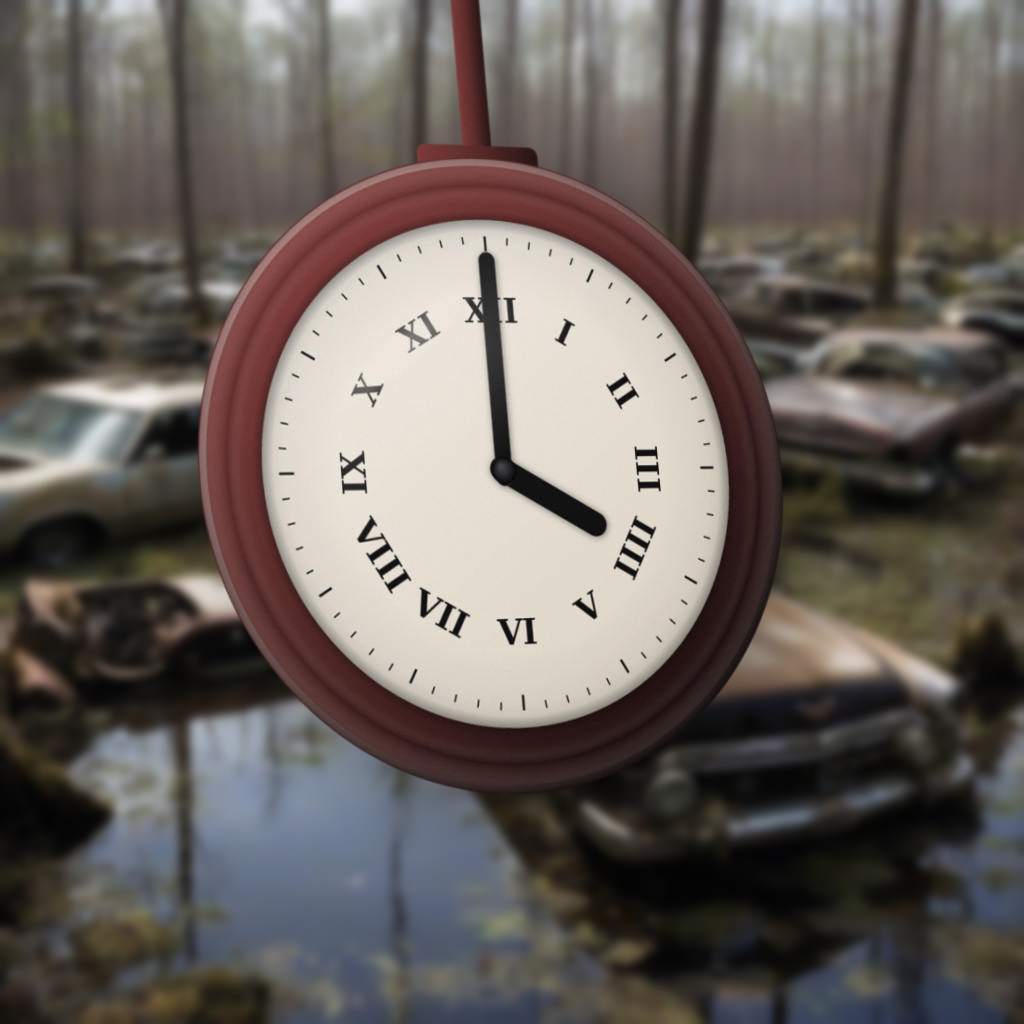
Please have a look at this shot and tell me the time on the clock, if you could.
4:00
